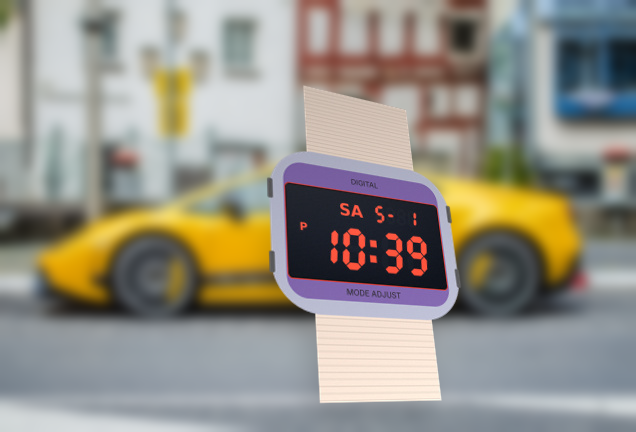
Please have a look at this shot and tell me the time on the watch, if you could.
10:39
